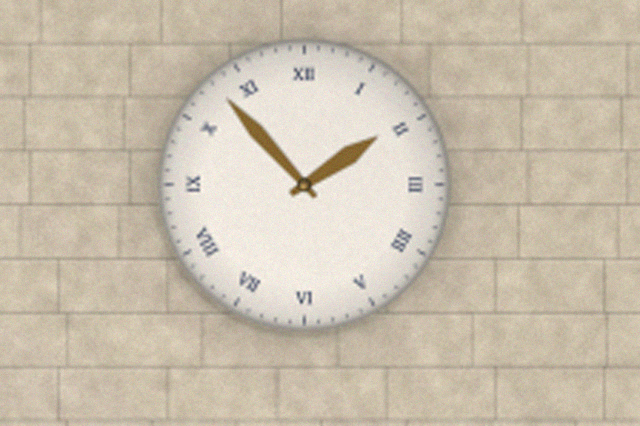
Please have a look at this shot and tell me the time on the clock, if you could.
1:53
